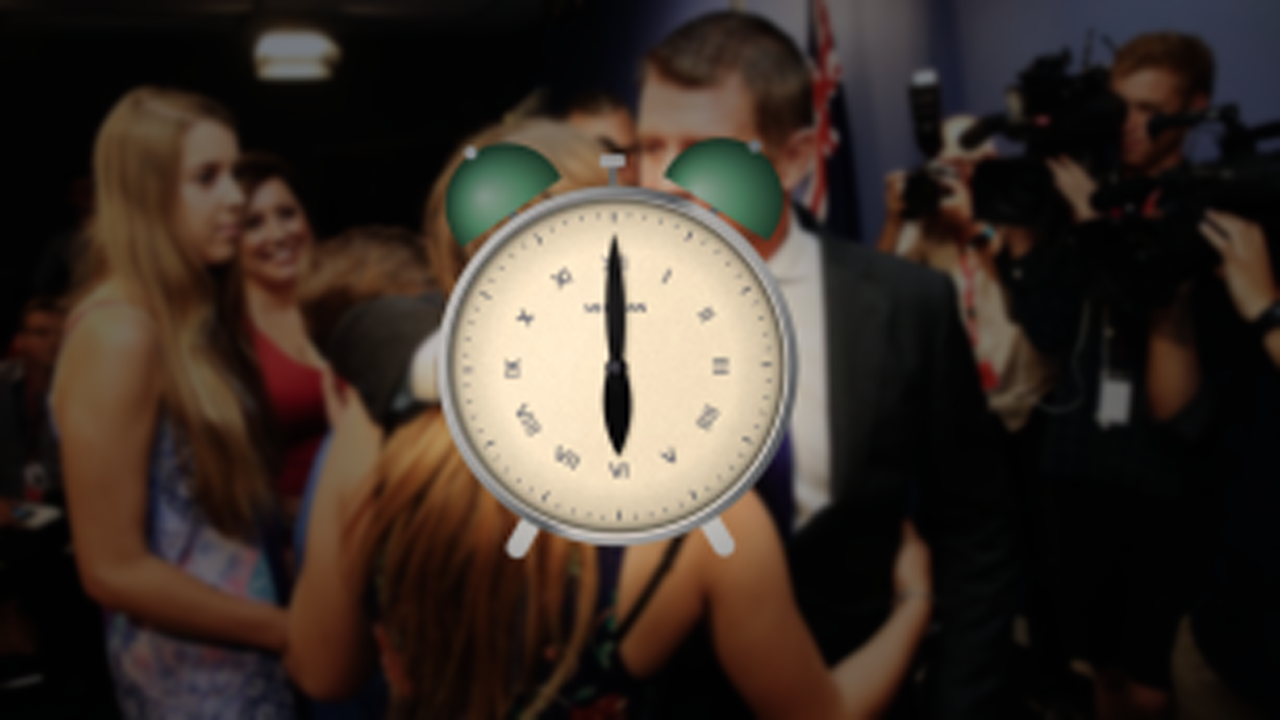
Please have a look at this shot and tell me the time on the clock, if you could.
6:00
